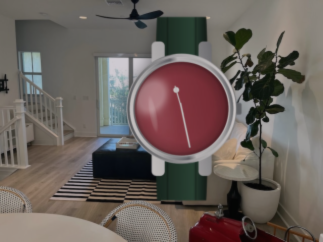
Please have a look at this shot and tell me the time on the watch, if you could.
11:28
